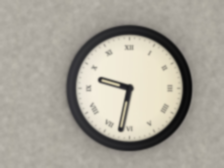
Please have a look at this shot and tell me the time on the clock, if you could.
9:32
